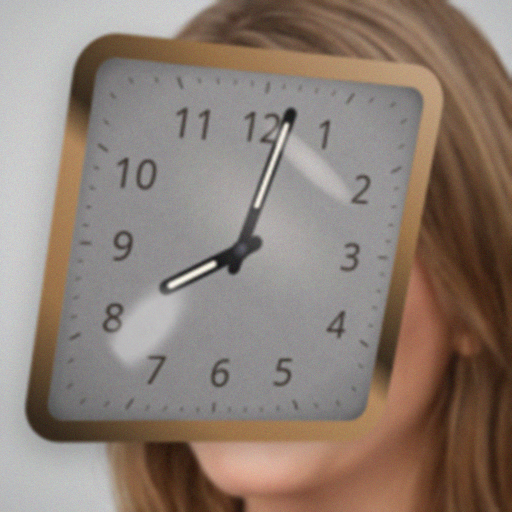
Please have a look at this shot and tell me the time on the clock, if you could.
8:02
